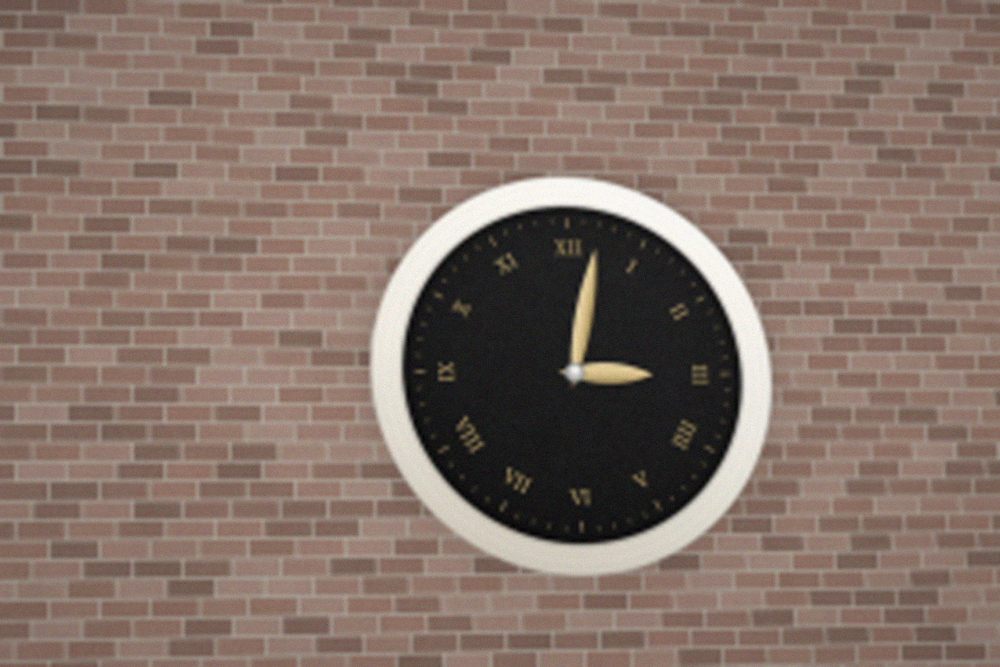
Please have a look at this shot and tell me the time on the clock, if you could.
3:02
